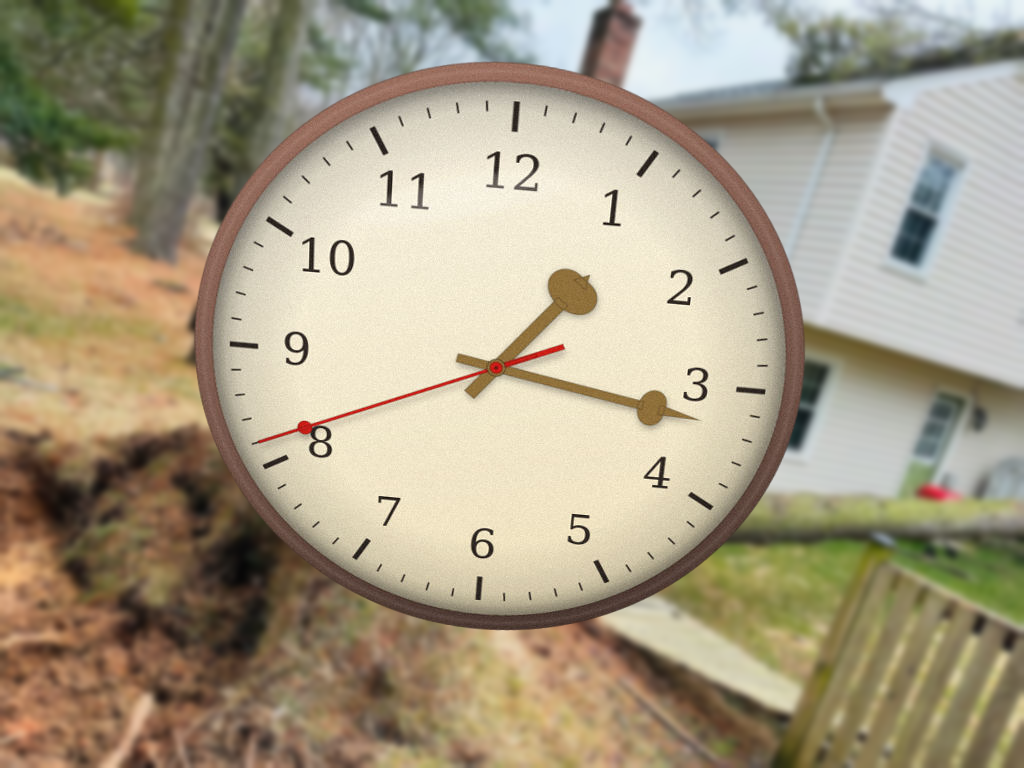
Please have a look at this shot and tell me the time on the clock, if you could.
1:16:41
